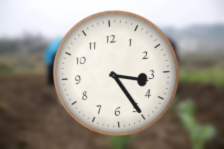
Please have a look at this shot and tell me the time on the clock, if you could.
3:25
